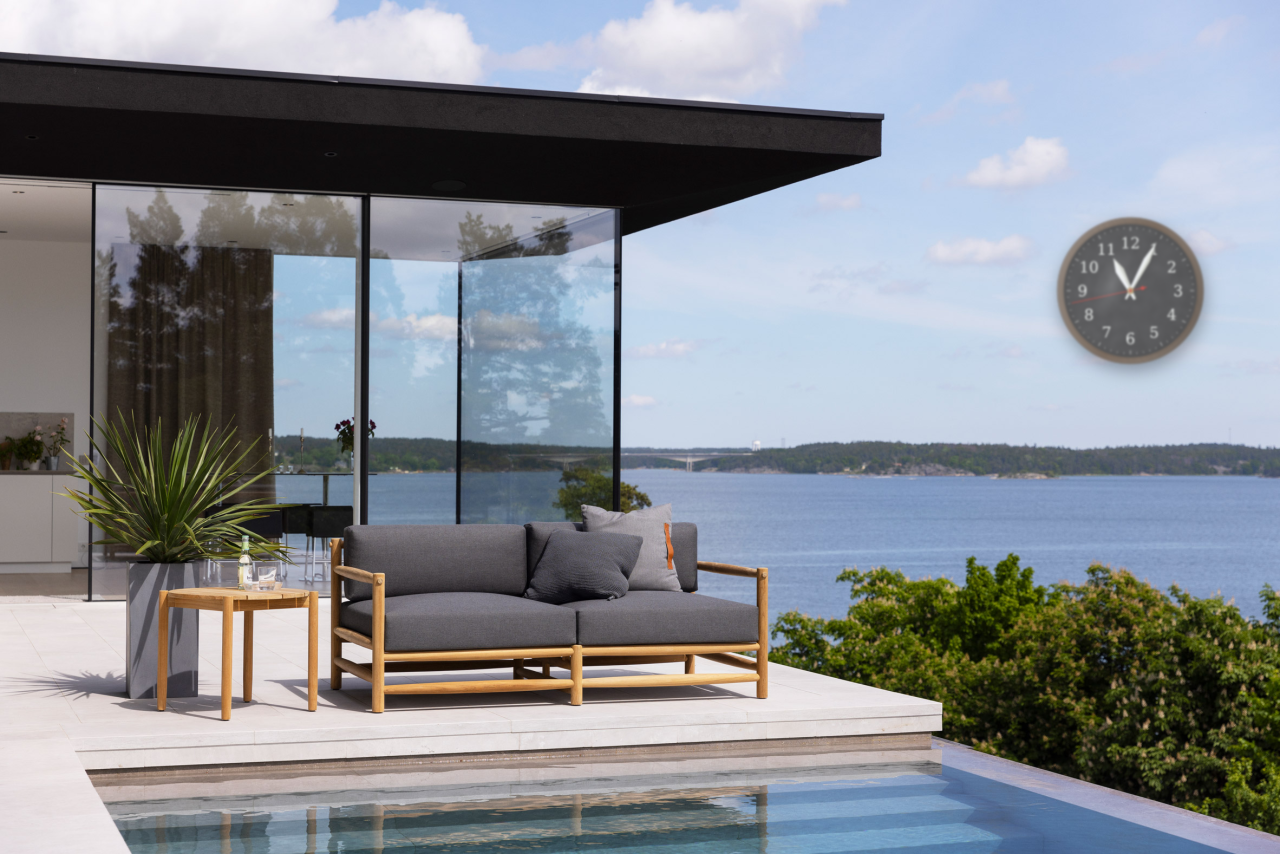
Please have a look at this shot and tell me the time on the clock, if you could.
11:04:43
